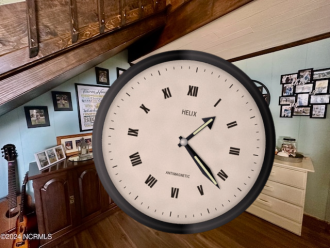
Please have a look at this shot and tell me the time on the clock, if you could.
1:22
